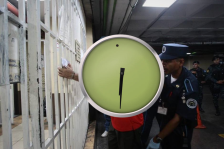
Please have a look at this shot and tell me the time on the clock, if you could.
6:32
